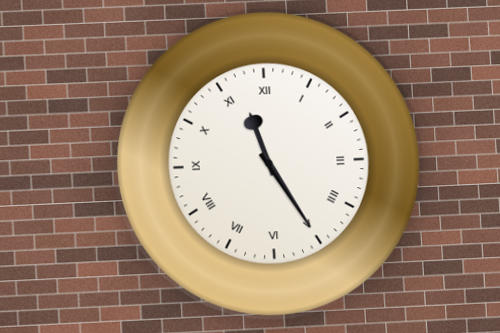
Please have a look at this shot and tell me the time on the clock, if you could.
11:25
